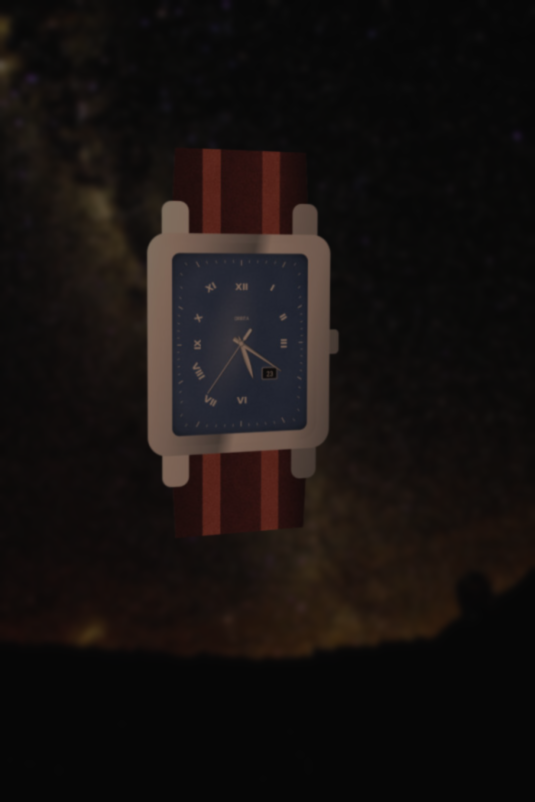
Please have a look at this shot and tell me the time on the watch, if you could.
5:20:36
